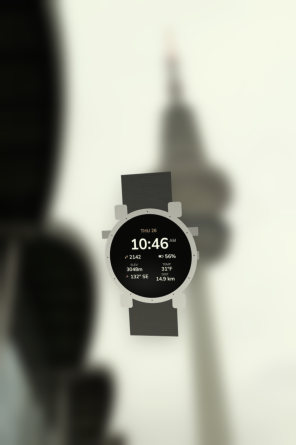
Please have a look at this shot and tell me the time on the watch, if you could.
10:46
